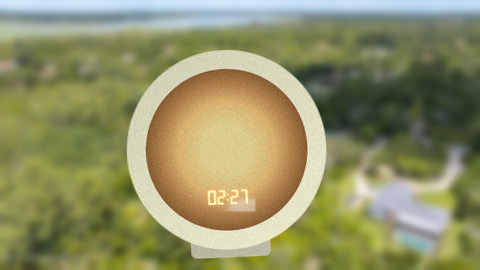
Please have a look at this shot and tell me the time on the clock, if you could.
2:27
